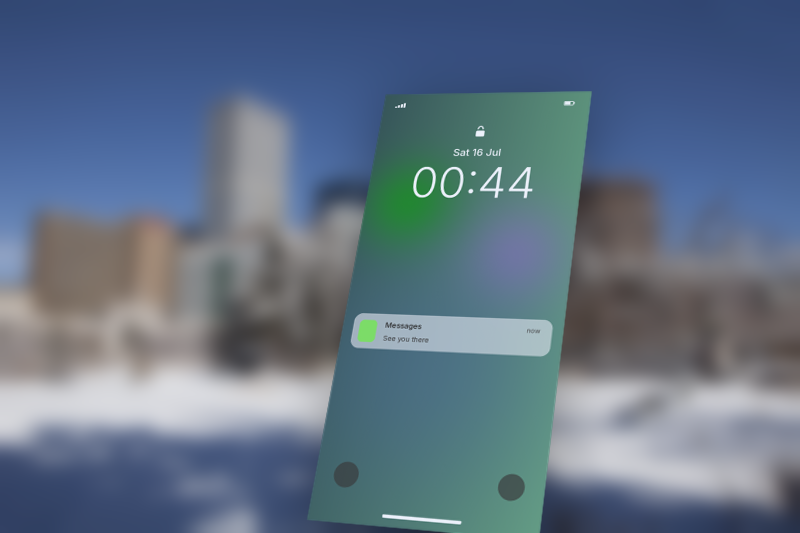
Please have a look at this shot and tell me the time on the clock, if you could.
0:44
